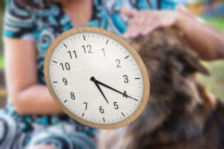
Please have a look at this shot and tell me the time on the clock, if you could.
5:20
